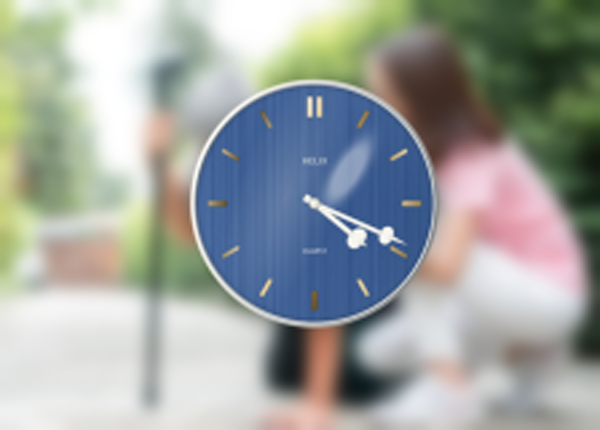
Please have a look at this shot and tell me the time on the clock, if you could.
4:19
